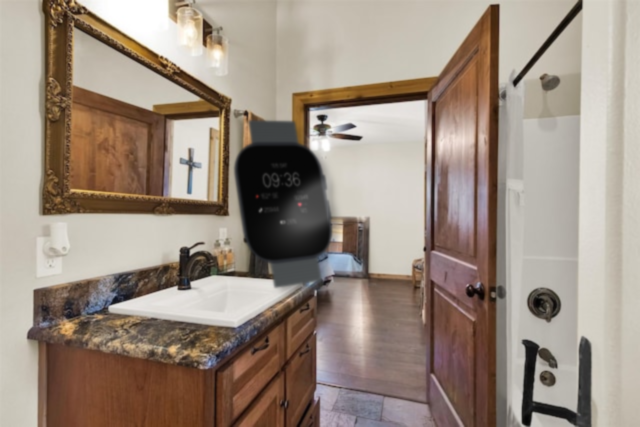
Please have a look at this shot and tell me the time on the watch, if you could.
9:36
